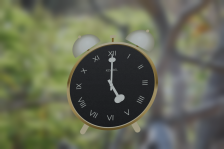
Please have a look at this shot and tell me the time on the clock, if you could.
5:00
